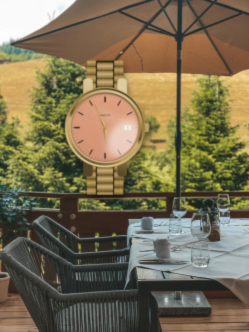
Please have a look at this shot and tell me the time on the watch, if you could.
5:56
